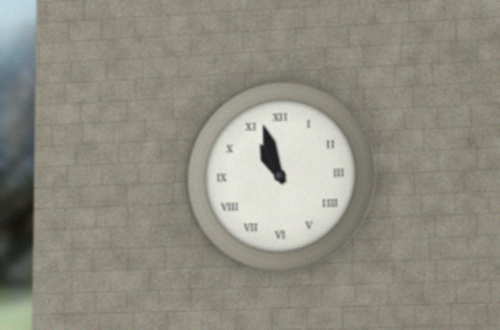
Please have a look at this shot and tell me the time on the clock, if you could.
10:57
